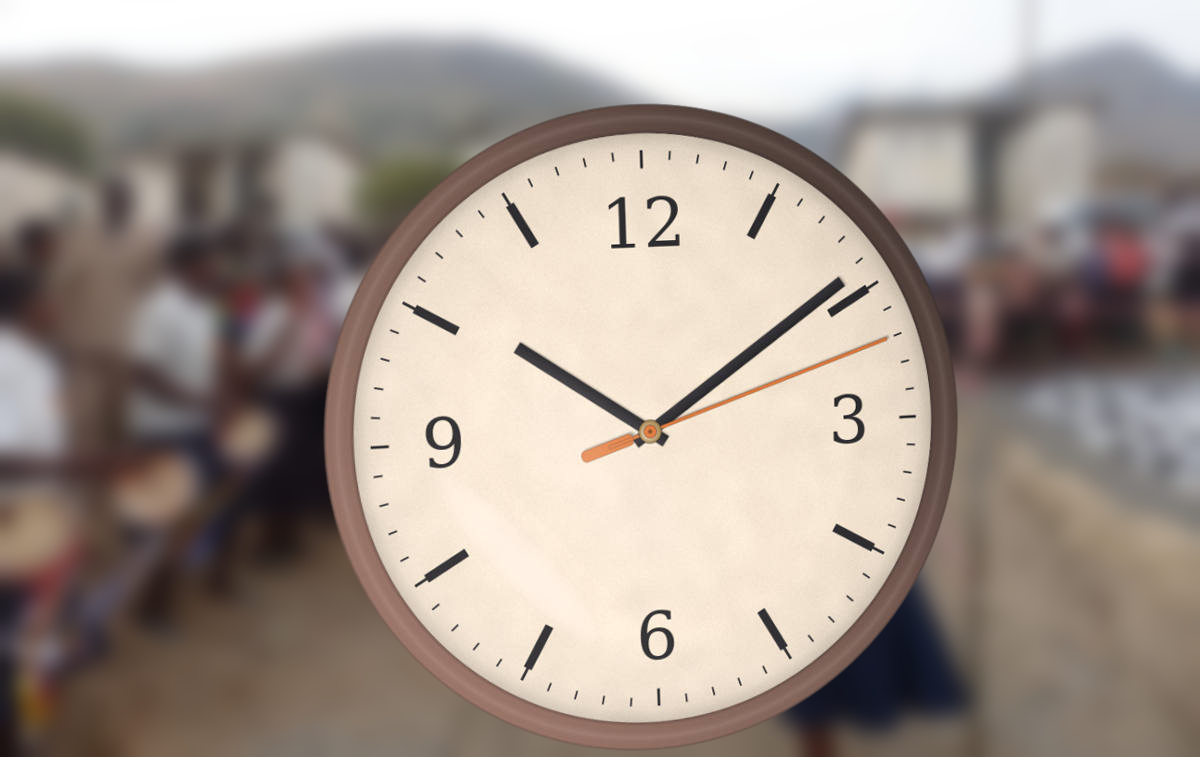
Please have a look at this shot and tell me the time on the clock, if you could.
10:09:12
